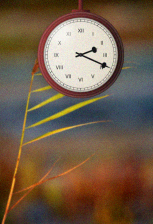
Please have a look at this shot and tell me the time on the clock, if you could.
2:19
